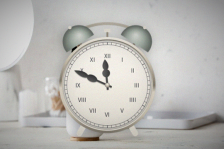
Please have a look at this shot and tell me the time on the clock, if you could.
11:49
